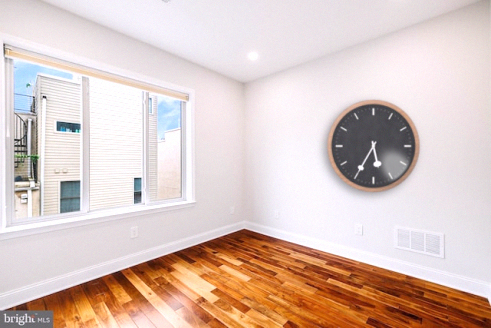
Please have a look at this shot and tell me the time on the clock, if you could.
5:35
